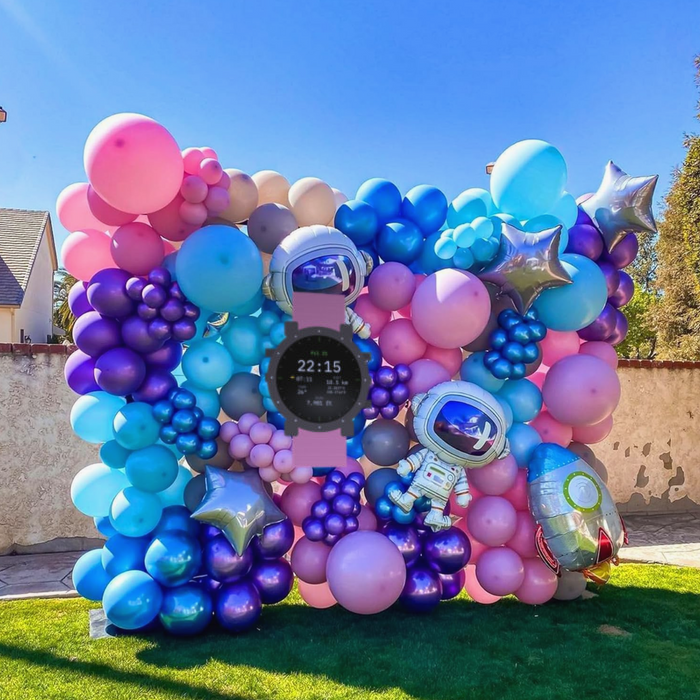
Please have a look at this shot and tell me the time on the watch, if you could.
22:15
